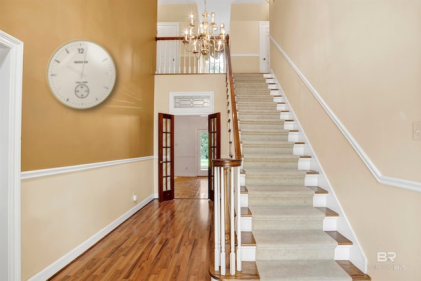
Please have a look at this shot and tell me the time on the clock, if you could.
10:02
